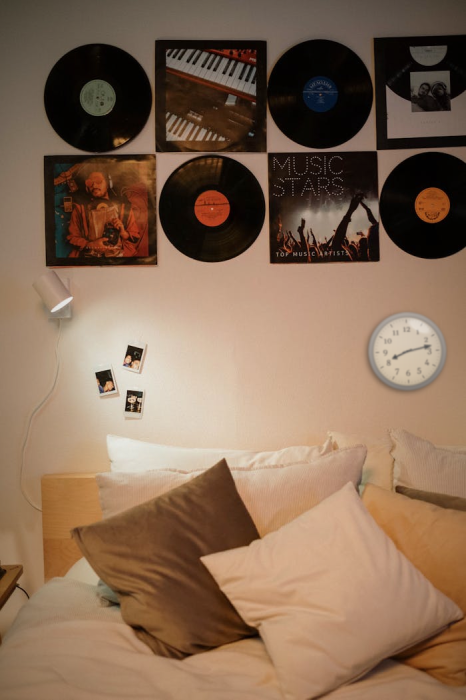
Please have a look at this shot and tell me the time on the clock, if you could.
8:13
